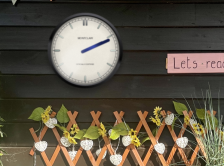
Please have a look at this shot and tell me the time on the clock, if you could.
2:11
